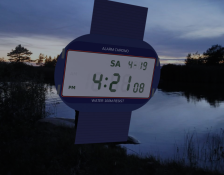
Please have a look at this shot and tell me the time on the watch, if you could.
4:21:08
